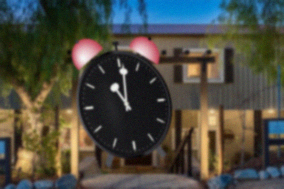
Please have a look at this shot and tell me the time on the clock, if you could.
11:01
